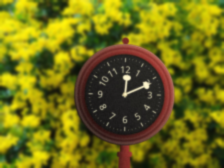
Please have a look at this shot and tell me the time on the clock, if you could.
12:11
